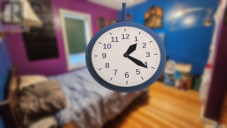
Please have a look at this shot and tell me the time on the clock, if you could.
1:21
